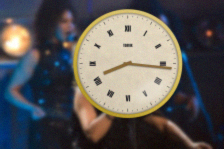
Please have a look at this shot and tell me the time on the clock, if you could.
8:16
